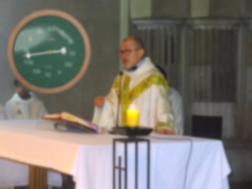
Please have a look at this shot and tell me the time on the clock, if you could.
2:43
